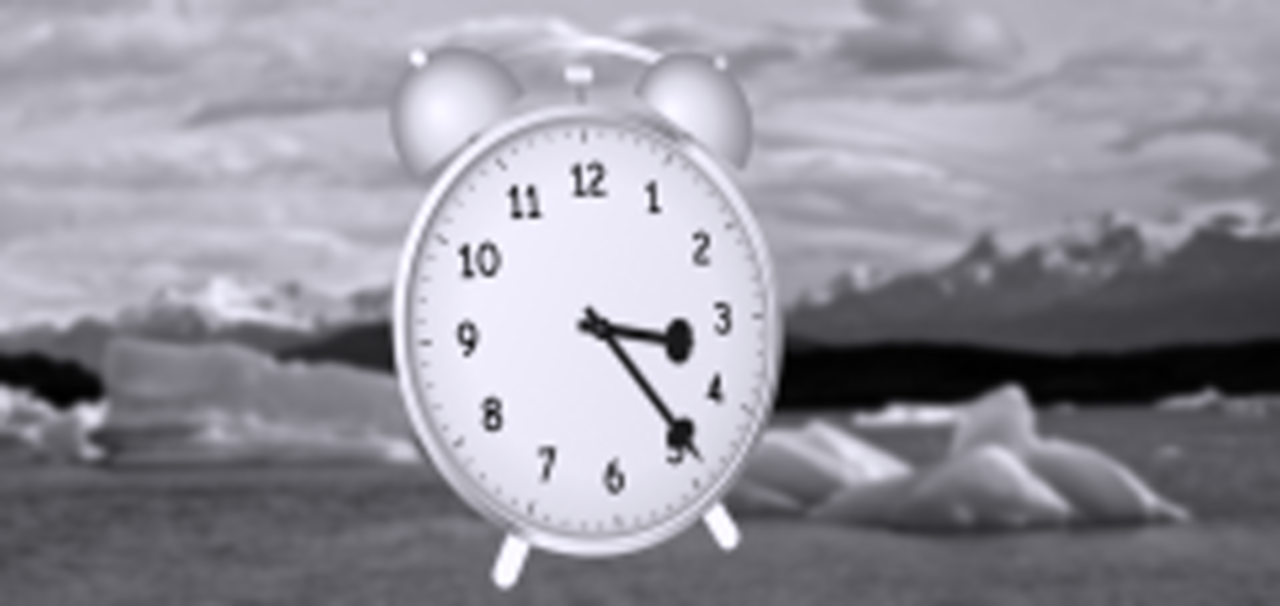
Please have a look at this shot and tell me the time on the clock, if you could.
3:24
